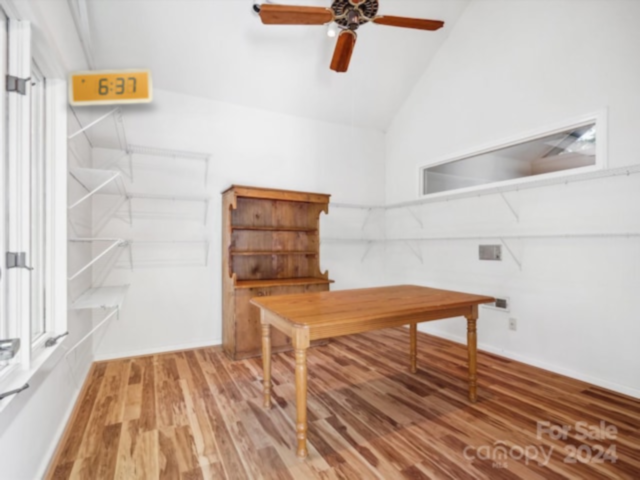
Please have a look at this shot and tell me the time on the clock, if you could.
6:37
